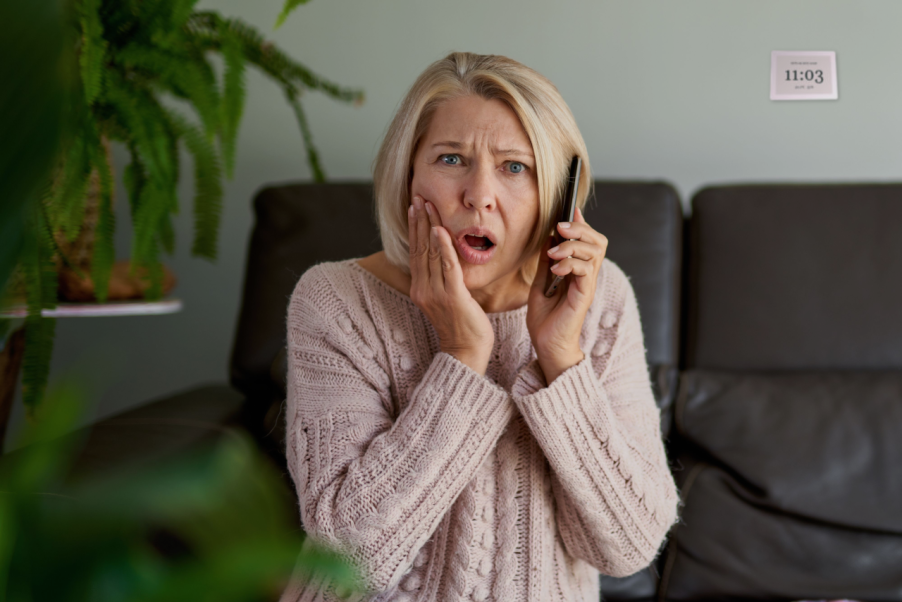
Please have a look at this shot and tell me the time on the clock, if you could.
11:03
